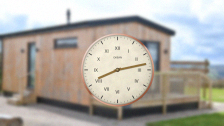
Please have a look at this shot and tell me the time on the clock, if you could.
8:13
